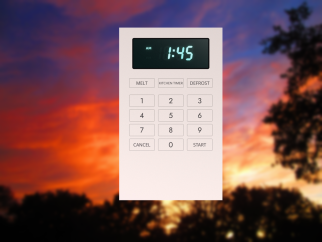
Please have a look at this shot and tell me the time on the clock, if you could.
1:45
